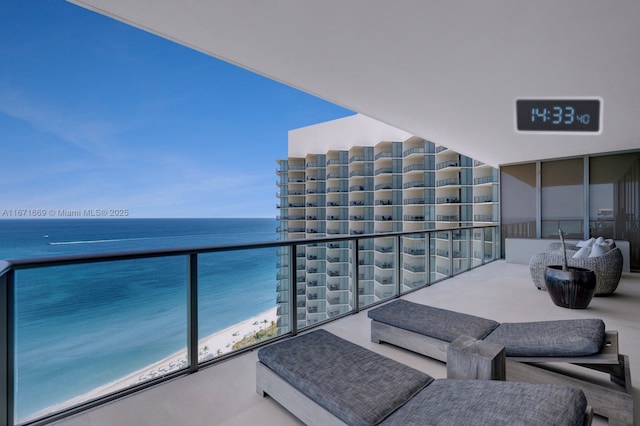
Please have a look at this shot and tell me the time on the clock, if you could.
14:33
